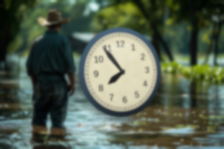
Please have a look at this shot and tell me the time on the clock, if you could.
7:54
